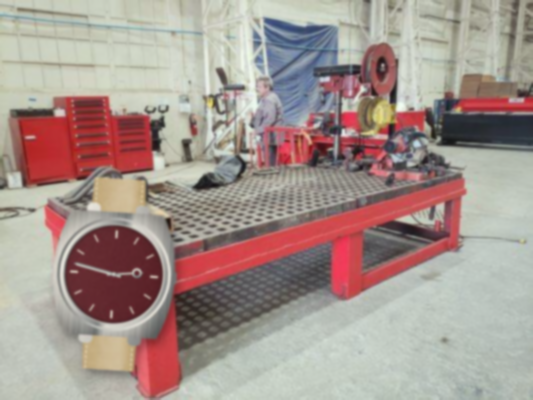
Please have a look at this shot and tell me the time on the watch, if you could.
2:47
